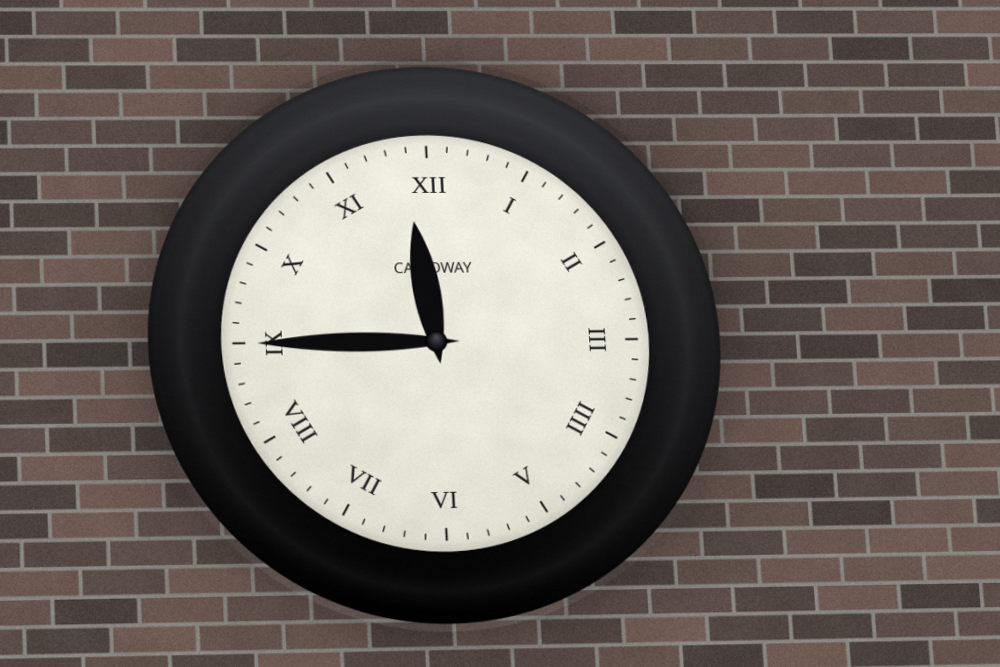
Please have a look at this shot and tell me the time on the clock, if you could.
11:45
